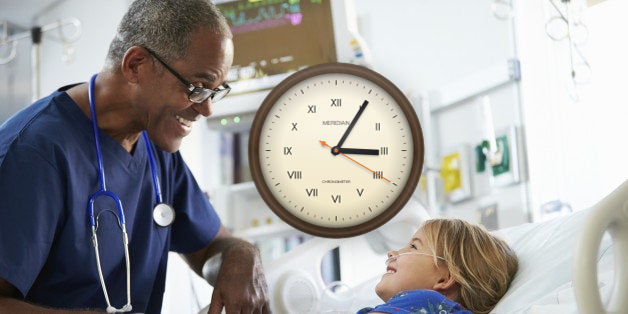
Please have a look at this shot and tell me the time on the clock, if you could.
3:05:20
